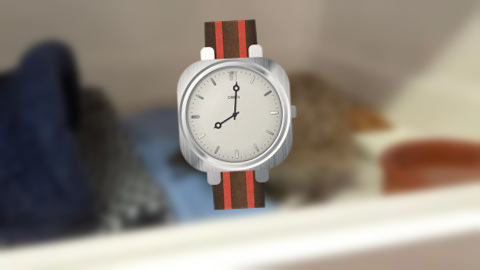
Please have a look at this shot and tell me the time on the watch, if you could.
8:01
